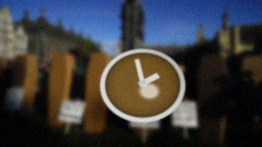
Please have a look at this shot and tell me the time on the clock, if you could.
1:58
